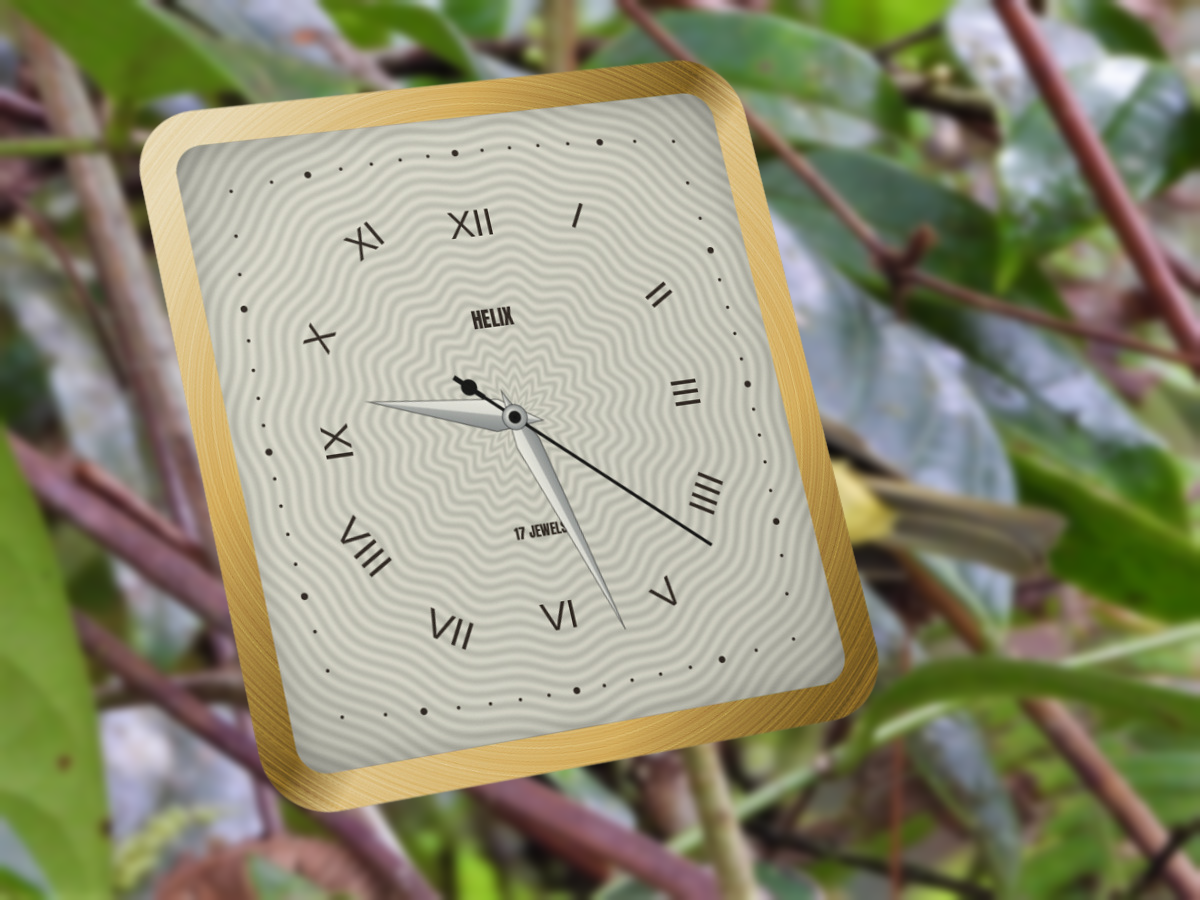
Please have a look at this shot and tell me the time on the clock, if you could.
9:27:22
